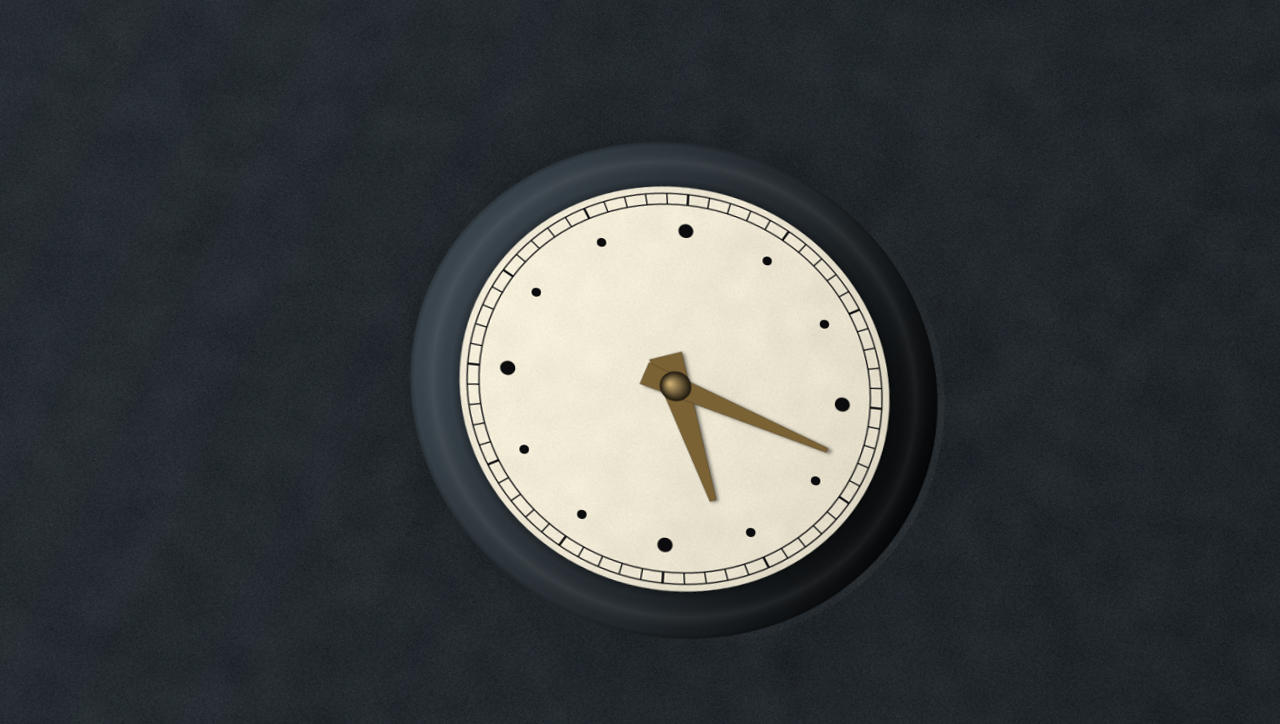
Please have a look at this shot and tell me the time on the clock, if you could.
5:18
